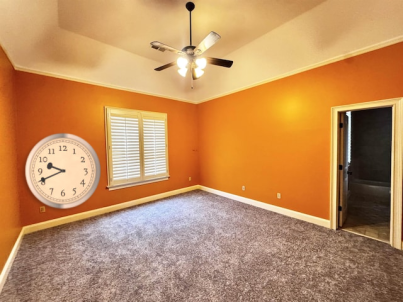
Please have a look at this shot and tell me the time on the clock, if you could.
9:41
